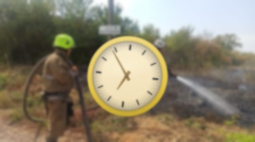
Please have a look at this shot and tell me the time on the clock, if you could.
6:54
